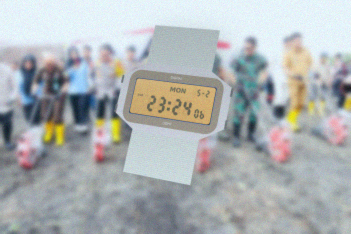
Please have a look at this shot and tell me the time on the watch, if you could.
23:24:06
